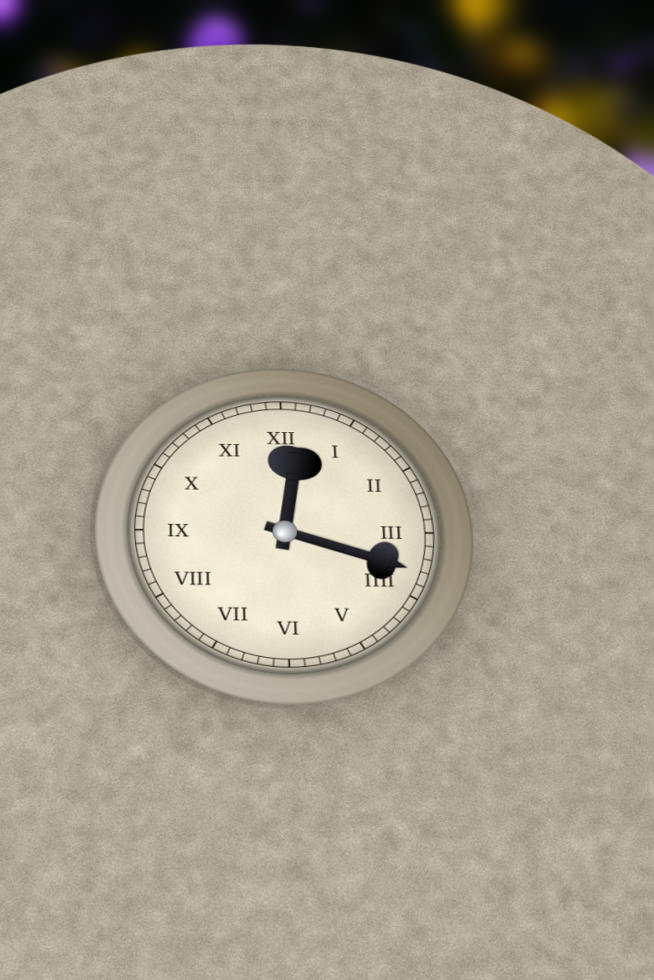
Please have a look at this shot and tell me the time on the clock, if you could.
12:18
